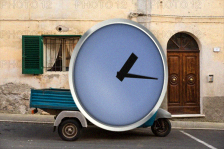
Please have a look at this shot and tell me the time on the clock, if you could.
1:16
